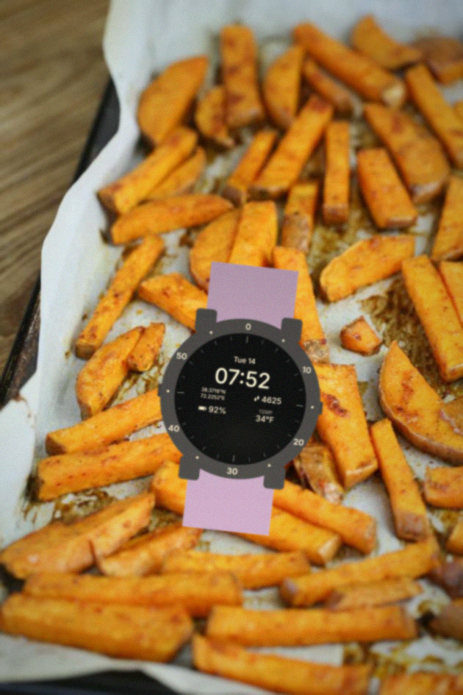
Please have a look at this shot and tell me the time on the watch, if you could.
7:52
